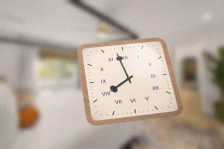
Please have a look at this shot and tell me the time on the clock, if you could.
7:58
